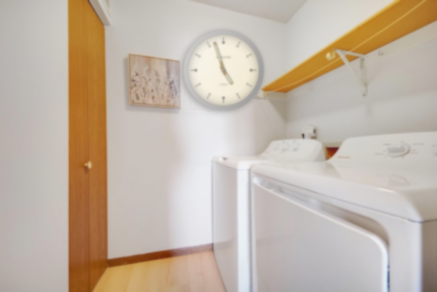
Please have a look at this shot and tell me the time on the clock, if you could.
4:57
